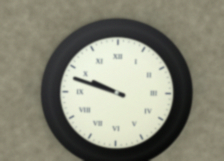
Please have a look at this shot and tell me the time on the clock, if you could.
9:48
